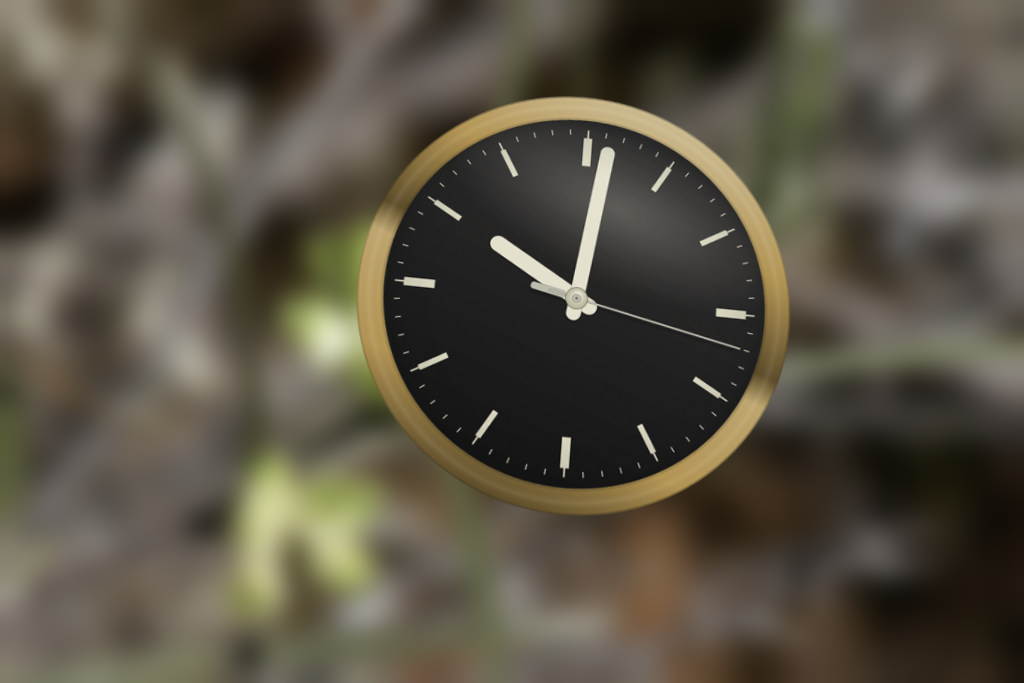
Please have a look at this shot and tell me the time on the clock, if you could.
10:01:17
